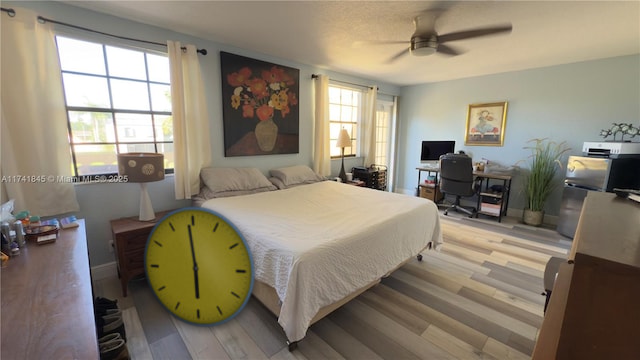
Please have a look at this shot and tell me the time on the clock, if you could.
5:59
